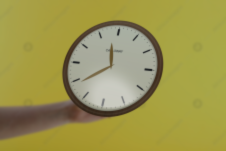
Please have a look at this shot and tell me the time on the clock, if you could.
11:39
